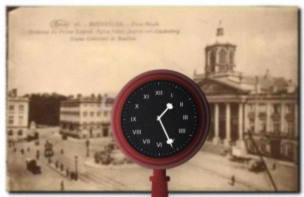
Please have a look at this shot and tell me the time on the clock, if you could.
1:26
